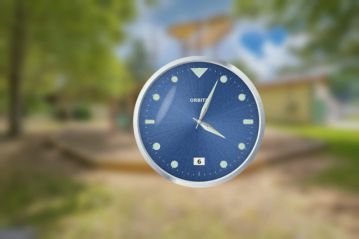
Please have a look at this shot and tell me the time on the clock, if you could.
4:04
